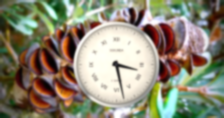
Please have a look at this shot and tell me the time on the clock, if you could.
3:28
